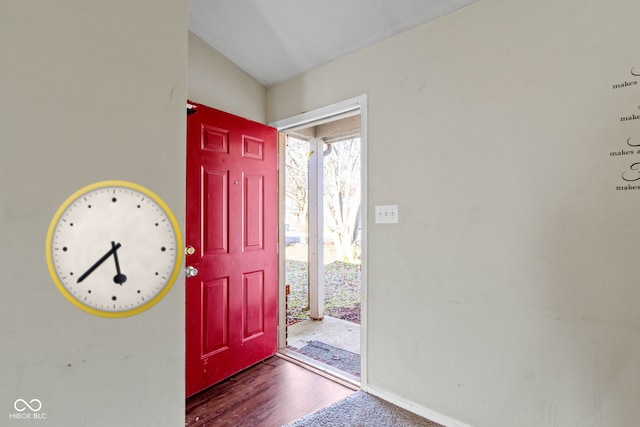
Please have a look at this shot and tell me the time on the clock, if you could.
5:38
